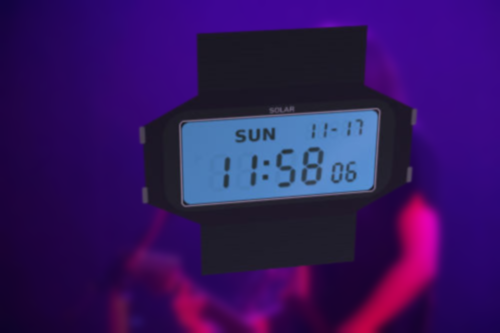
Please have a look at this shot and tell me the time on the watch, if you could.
11:58:06
